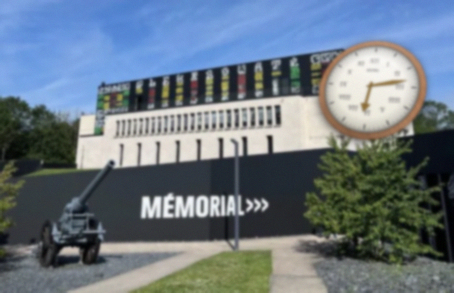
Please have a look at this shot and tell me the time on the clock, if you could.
6:13
